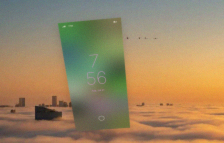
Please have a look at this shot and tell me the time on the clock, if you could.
7:56
